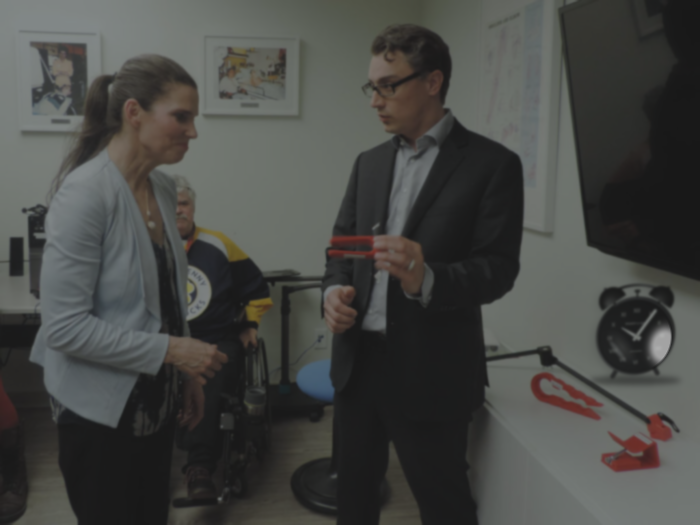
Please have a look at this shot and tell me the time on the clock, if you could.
10:06
